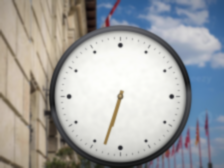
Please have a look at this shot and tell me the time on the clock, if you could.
6:33
